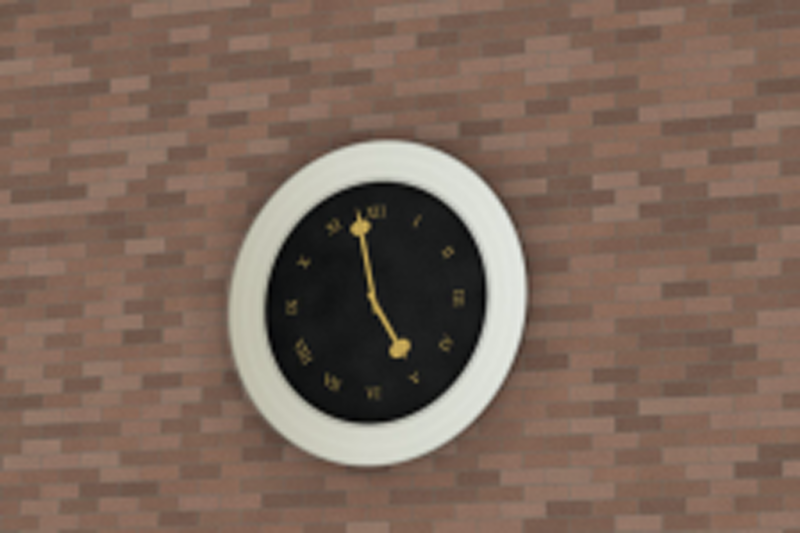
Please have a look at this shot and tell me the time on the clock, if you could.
4:58
